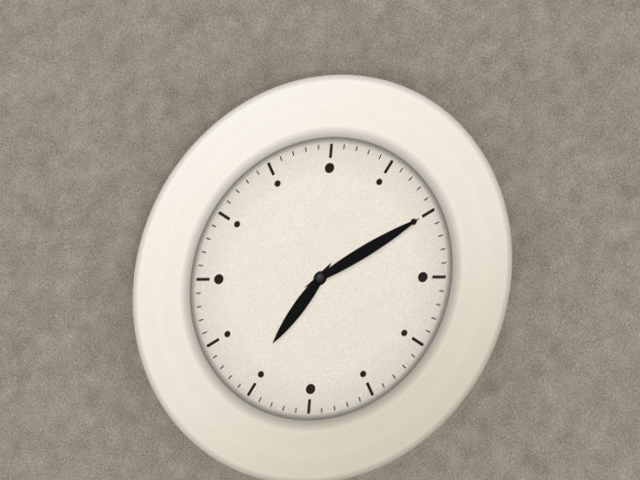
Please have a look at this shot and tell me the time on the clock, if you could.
7:10
